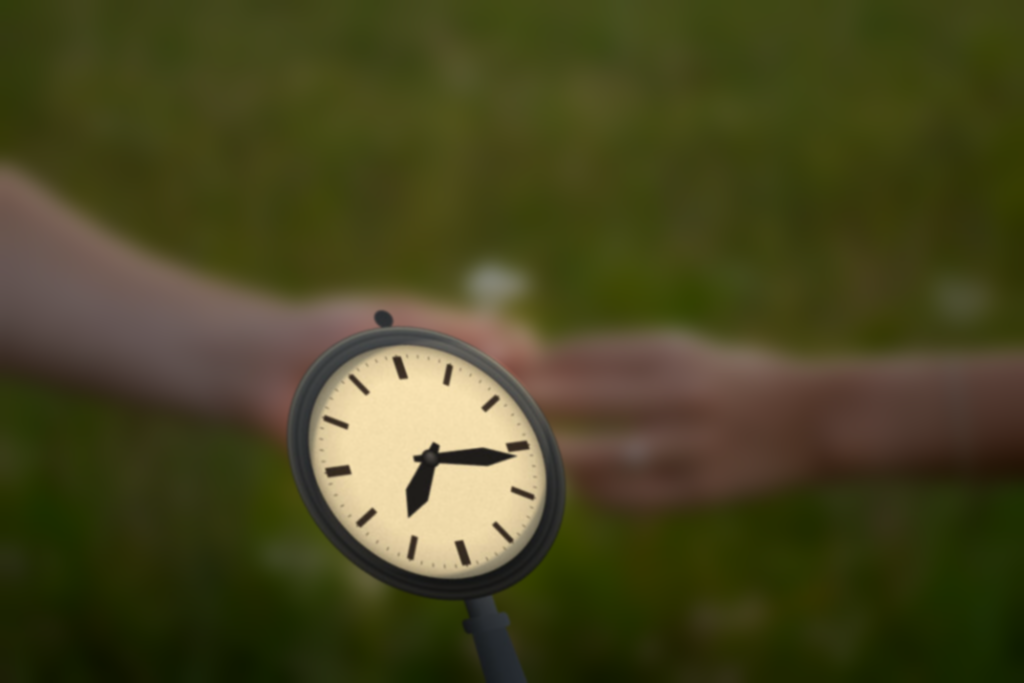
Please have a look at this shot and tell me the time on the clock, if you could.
7:16
